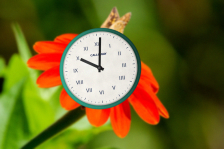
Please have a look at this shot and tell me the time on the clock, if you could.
10:01
